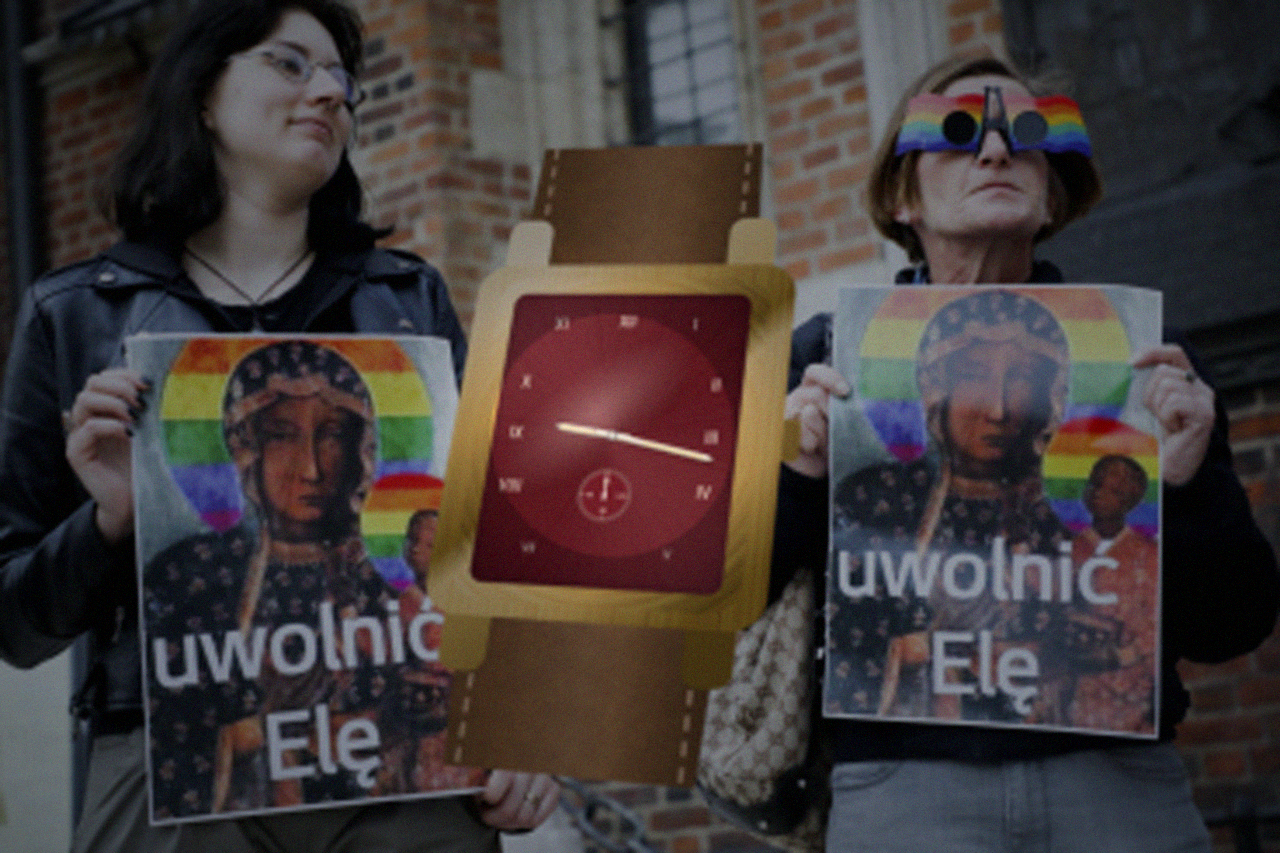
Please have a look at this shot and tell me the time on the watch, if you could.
9:17
